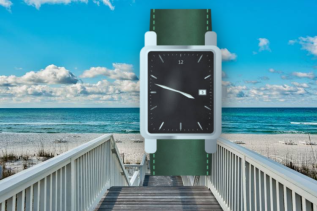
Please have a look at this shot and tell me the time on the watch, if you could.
3:48
